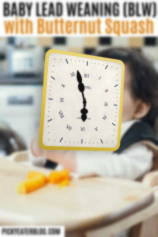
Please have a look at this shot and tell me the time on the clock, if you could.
5:57
